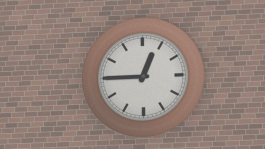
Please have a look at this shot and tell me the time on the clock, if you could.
12:45
